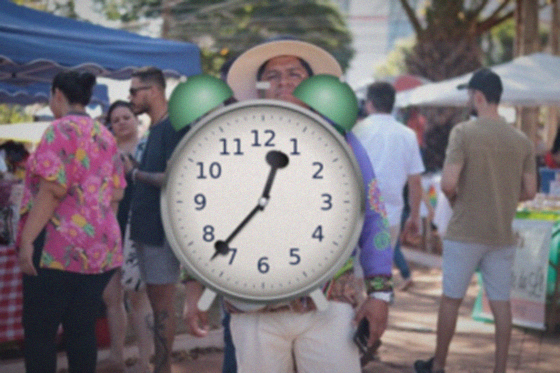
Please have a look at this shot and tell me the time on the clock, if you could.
12:37
